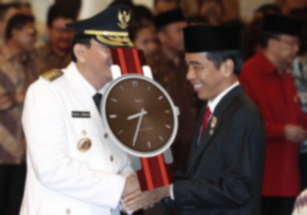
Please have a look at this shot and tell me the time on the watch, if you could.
8:35
